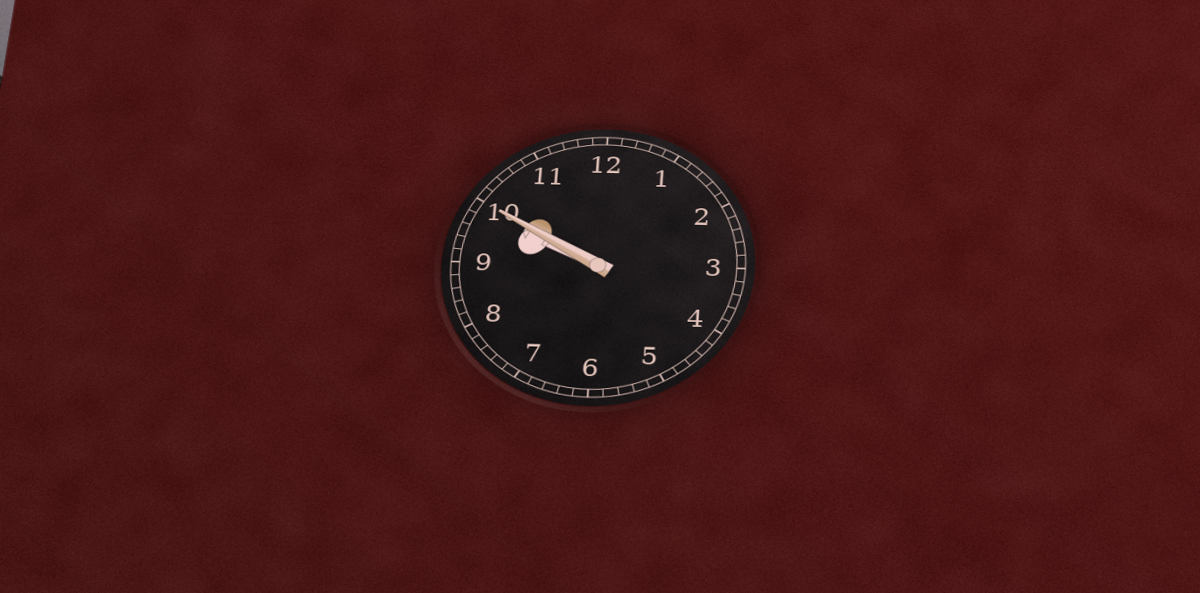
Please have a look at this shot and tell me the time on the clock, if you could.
9:50
